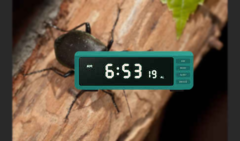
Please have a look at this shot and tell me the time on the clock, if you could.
6:53:19
